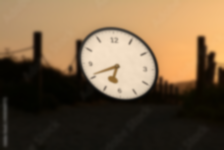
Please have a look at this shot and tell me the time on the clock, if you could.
6:41
